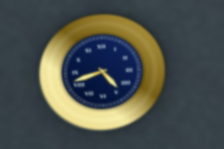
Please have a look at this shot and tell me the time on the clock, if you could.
4:42
